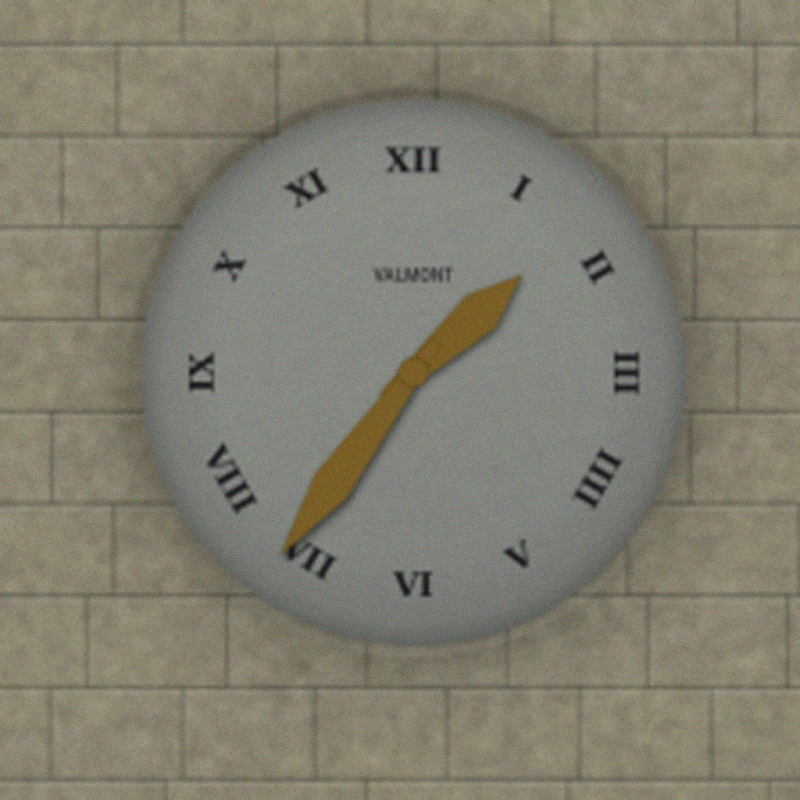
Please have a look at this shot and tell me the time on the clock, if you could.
1:36
